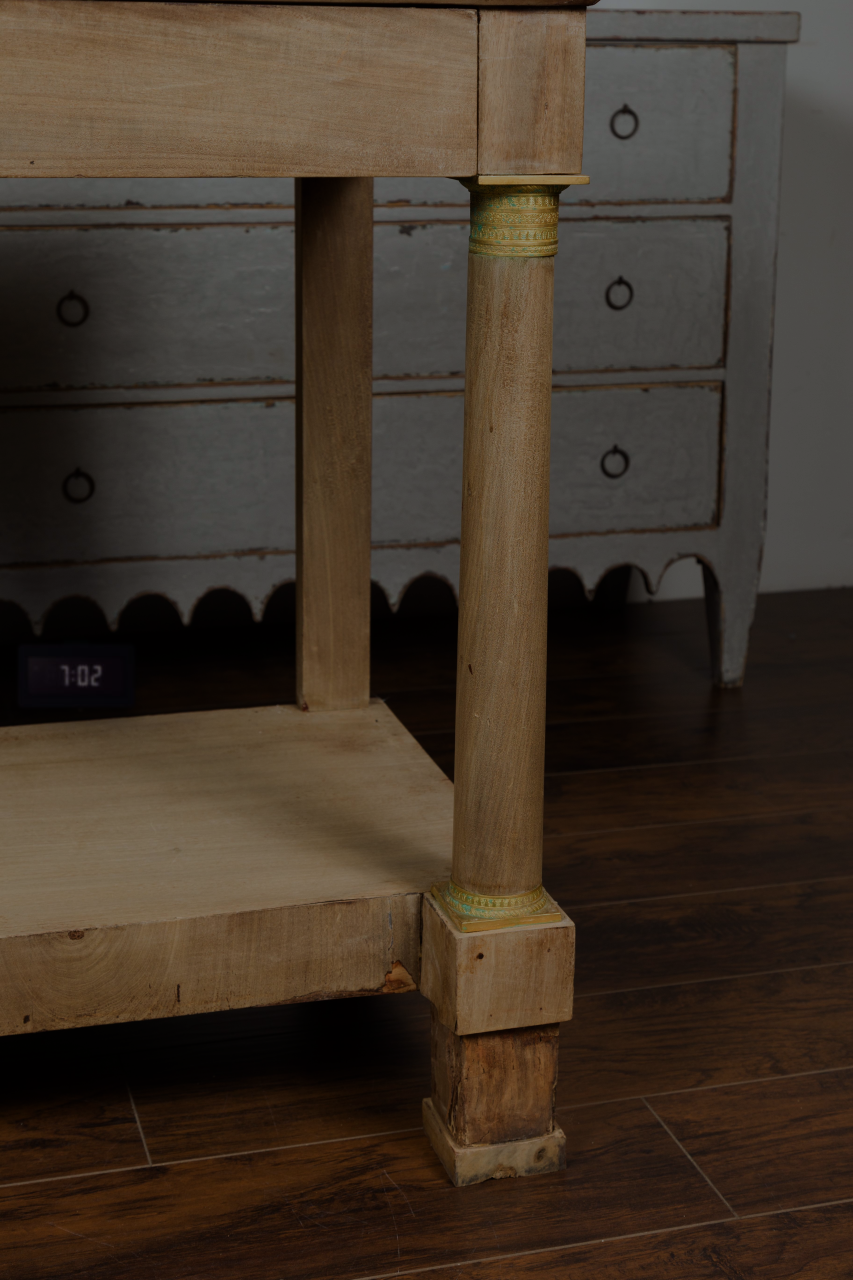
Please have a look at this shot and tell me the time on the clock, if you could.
7:02
